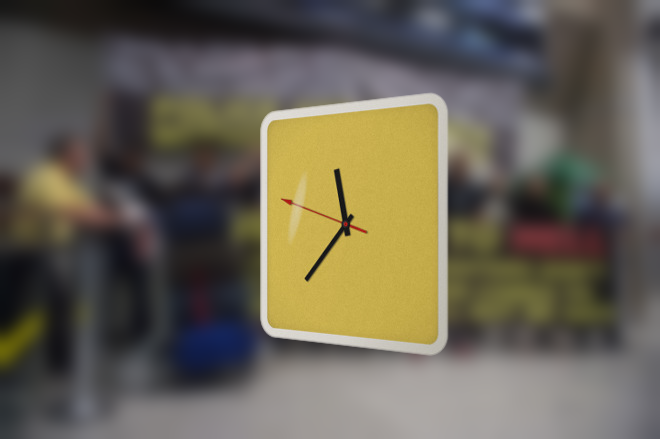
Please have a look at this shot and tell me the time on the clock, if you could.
11:36:48
